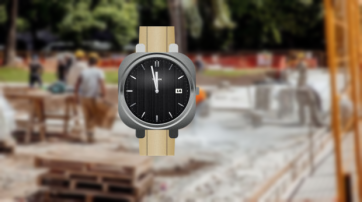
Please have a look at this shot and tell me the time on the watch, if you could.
11:58
